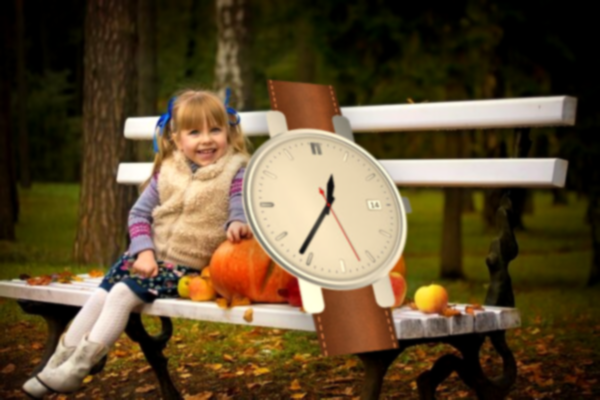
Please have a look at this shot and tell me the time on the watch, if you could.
12:36:27
